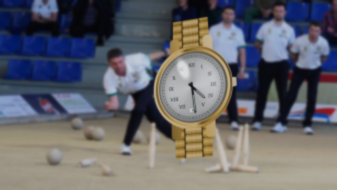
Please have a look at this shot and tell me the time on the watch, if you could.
4:29
